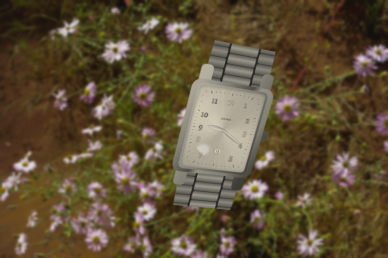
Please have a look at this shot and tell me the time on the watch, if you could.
9:20
